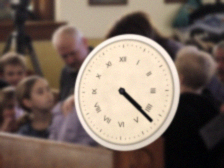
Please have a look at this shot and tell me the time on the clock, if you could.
4:22
